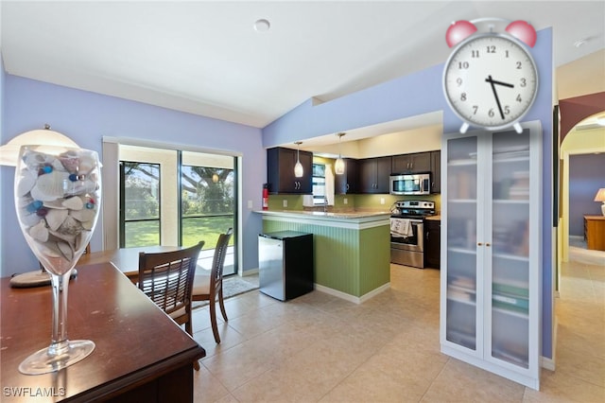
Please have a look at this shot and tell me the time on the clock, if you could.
3:27
